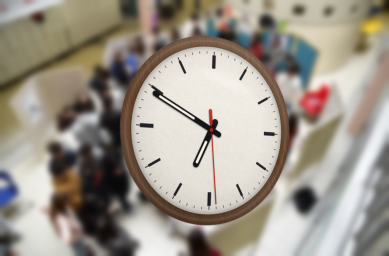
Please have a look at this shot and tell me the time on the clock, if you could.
6:49:29
